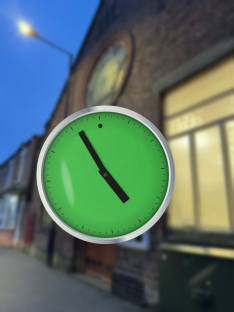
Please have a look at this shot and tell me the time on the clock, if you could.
4:56
